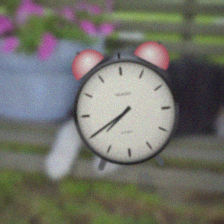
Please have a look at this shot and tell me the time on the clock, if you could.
7:40
